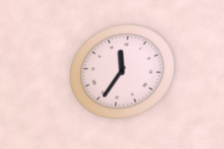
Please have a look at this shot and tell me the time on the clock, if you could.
11:34
